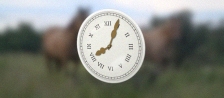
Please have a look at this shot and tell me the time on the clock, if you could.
8:04
